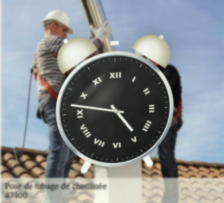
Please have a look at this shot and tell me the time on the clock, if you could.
4:47
